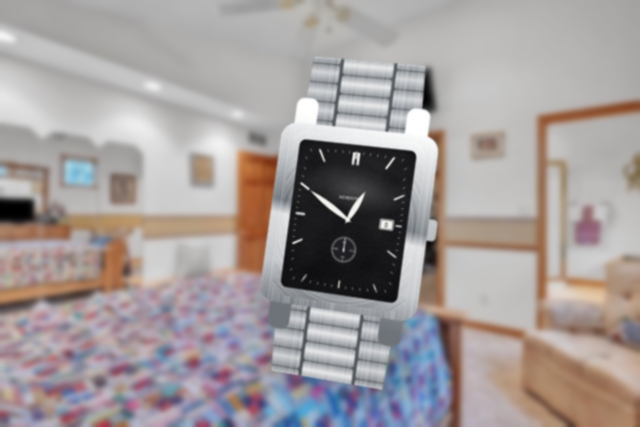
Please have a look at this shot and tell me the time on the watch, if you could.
12:50
